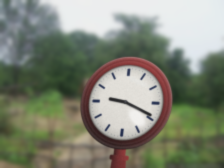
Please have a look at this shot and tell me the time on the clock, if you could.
9:19
